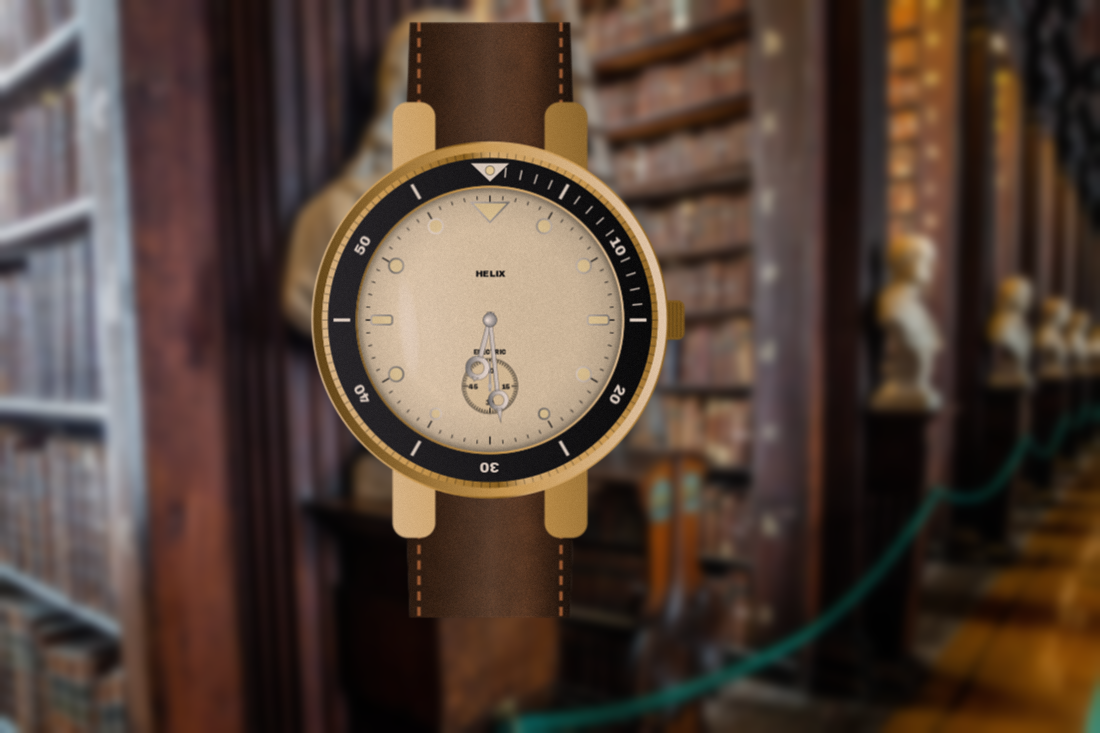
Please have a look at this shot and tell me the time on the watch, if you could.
6:29
